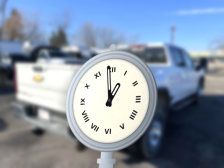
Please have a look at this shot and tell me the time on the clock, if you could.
12:59
